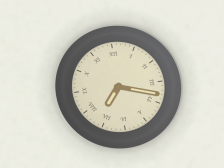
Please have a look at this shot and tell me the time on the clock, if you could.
7:18
